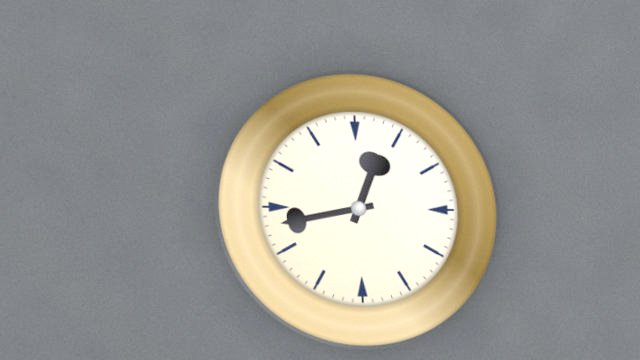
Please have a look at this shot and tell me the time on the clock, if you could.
12:43
